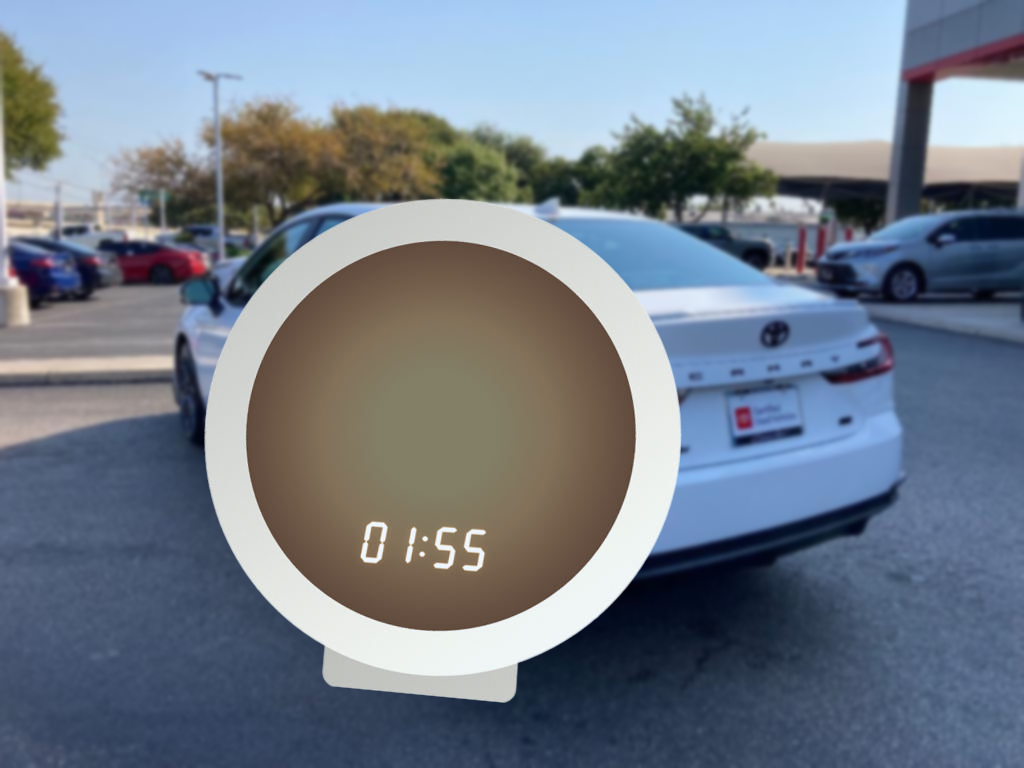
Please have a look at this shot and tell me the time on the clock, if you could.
1:55
